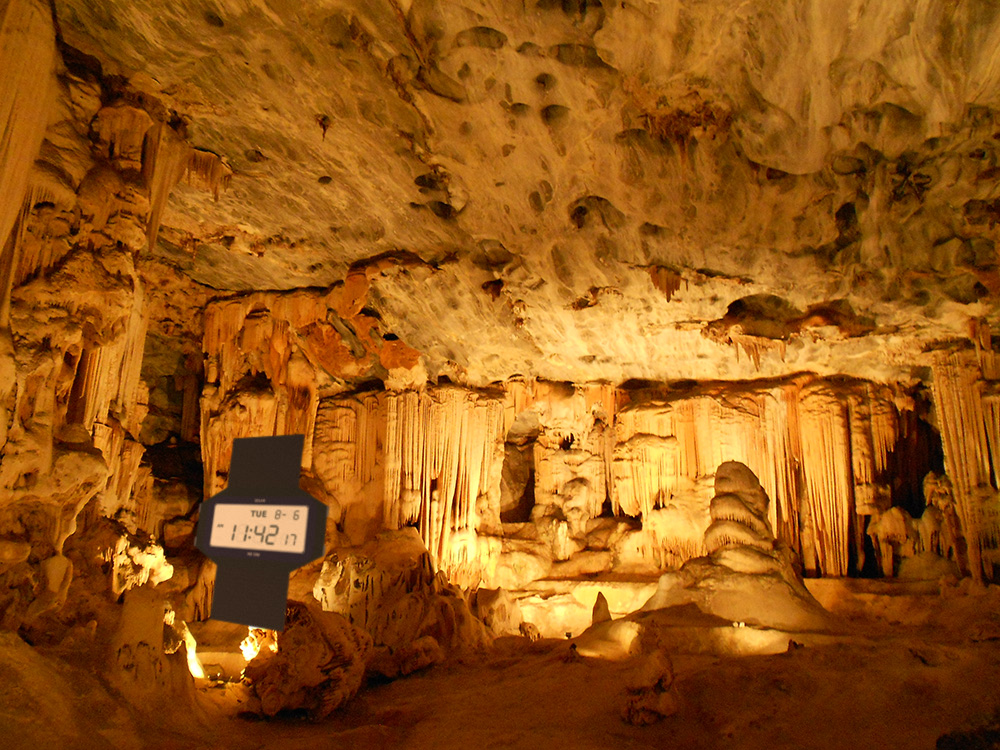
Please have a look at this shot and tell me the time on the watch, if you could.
11:42:17
